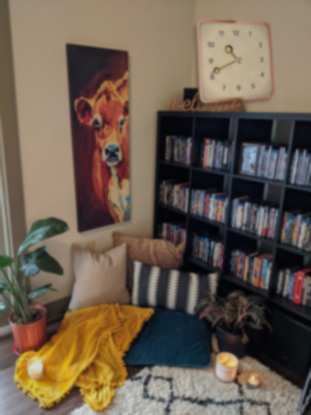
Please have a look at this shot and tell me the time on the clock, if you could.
10:41
